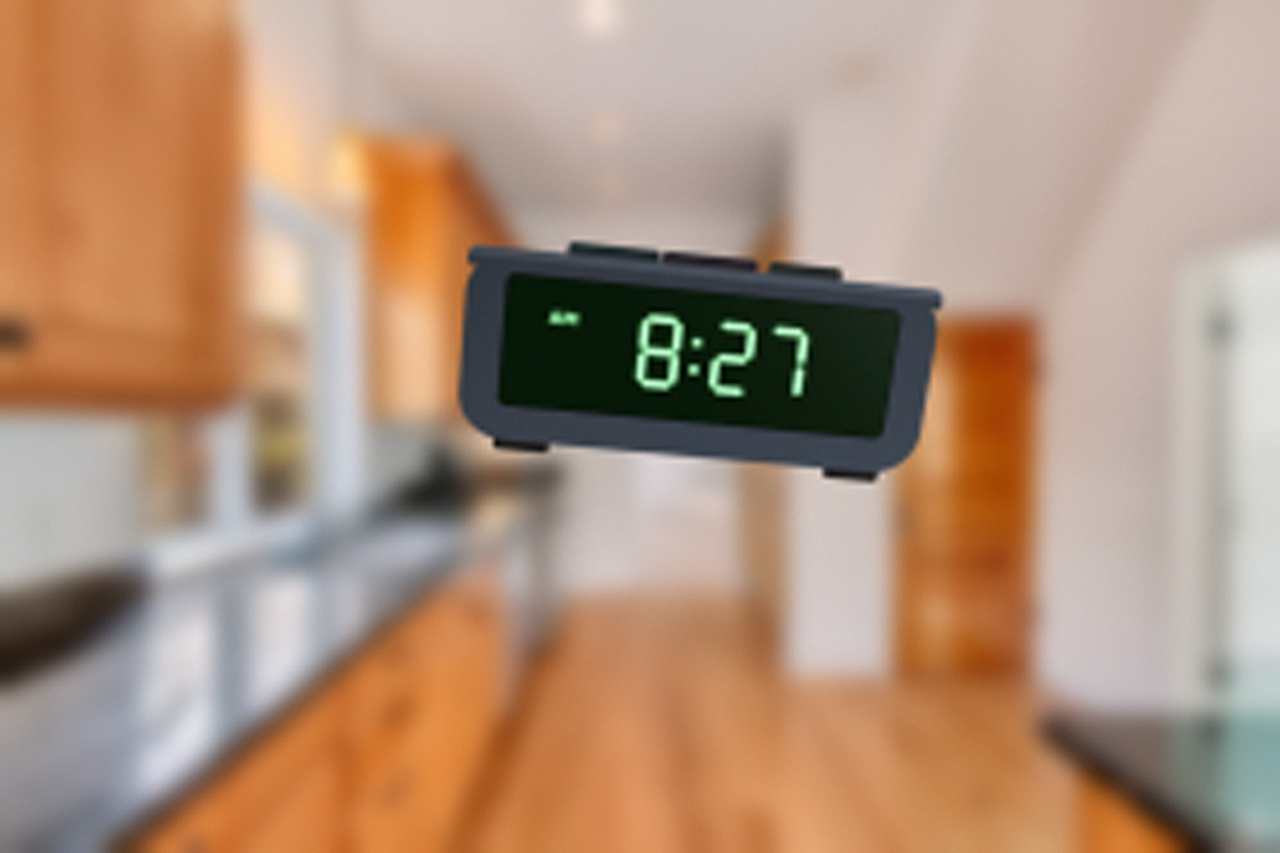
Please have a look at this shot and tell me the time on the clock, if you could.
8:27
